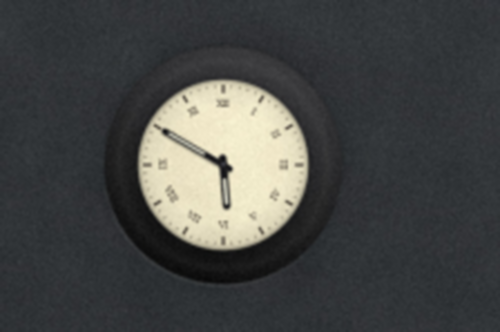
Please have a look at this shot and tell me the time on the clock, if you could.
5:50
